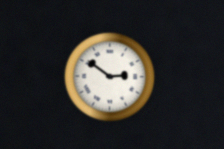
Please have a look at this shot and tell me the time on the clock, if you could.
2:51
